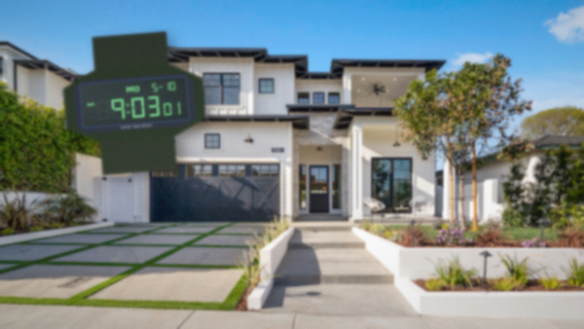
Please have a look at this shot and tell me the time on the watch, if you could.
9:03:01
